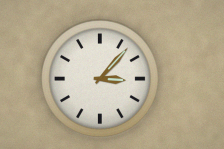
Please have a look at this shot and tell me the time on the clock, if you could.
3:07
